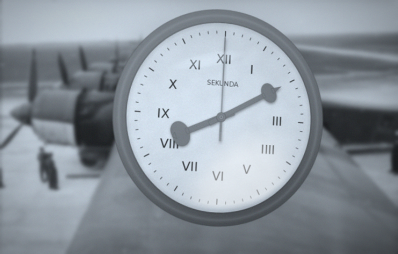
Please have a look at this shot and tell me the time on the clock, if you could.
8:10:00
